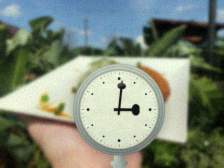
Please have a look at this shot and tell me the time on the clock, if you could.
3:01
